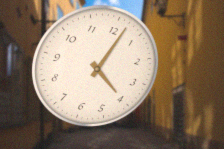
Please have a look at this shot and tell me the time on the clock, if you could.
4:02
